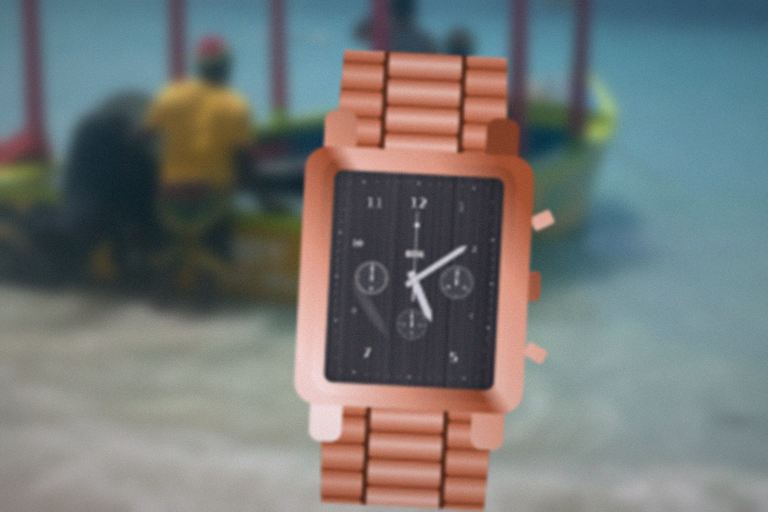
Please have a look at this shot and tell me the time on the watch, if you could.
5:09
